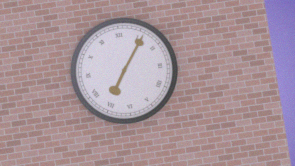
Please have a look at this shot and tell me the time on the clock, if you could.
7:06
